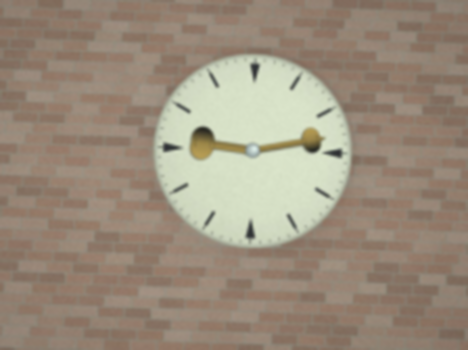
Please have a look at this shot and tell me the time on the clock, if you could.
9:13
